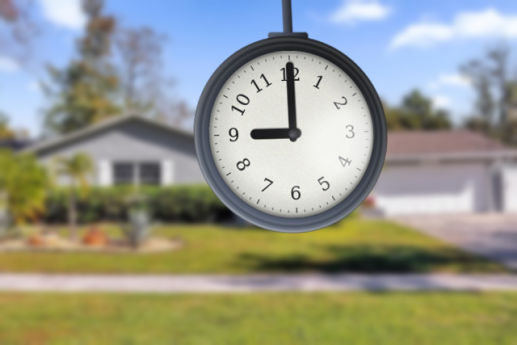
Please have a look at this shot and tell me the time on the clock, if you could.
9:00
